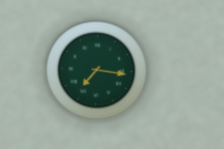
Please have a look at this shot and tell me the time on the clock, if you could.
7:16
